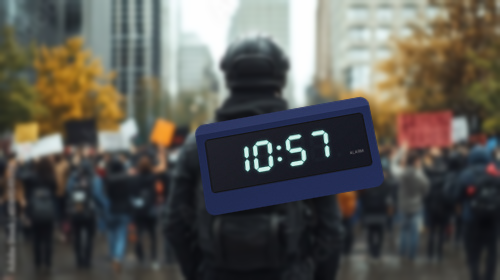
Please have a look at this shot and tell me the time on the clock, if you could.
10:57
